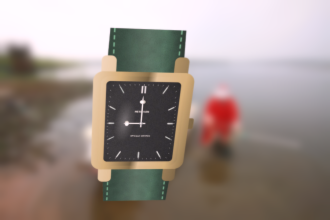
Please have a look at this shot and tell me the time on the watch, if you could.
9:00
